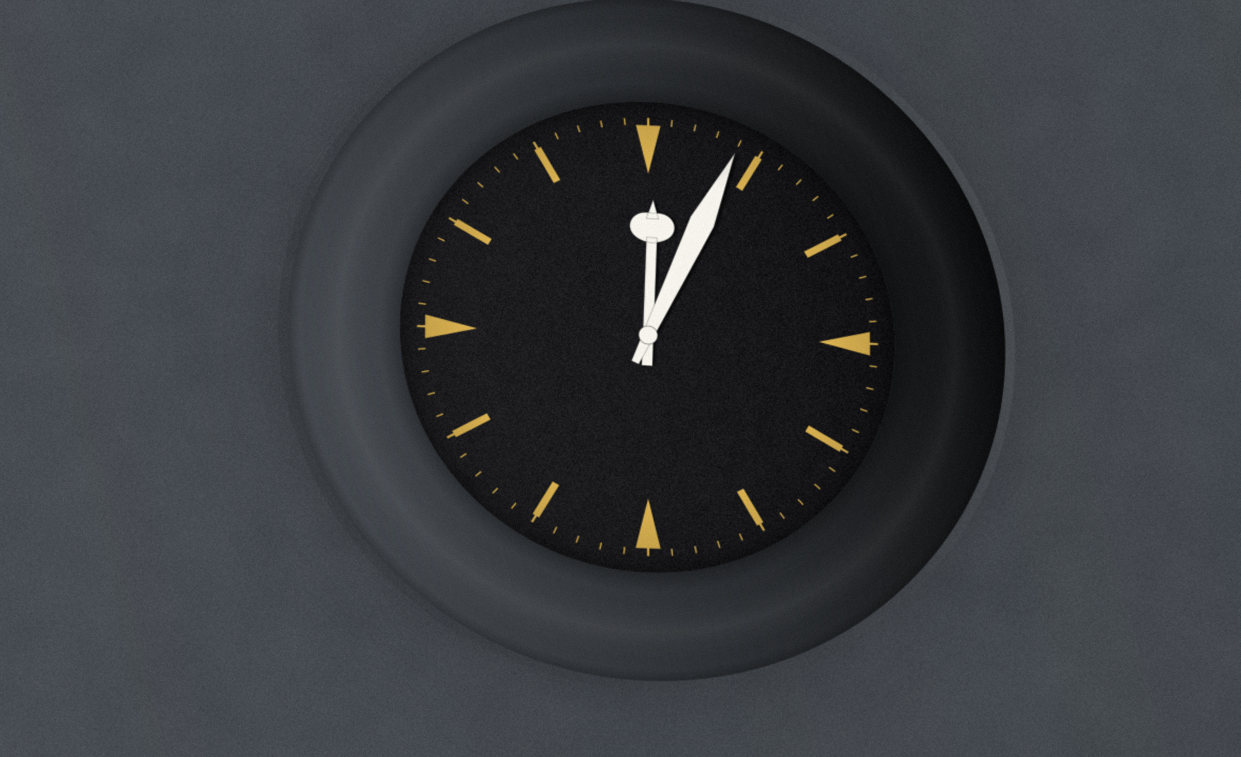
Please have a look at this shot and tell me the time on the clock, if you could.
12:04
